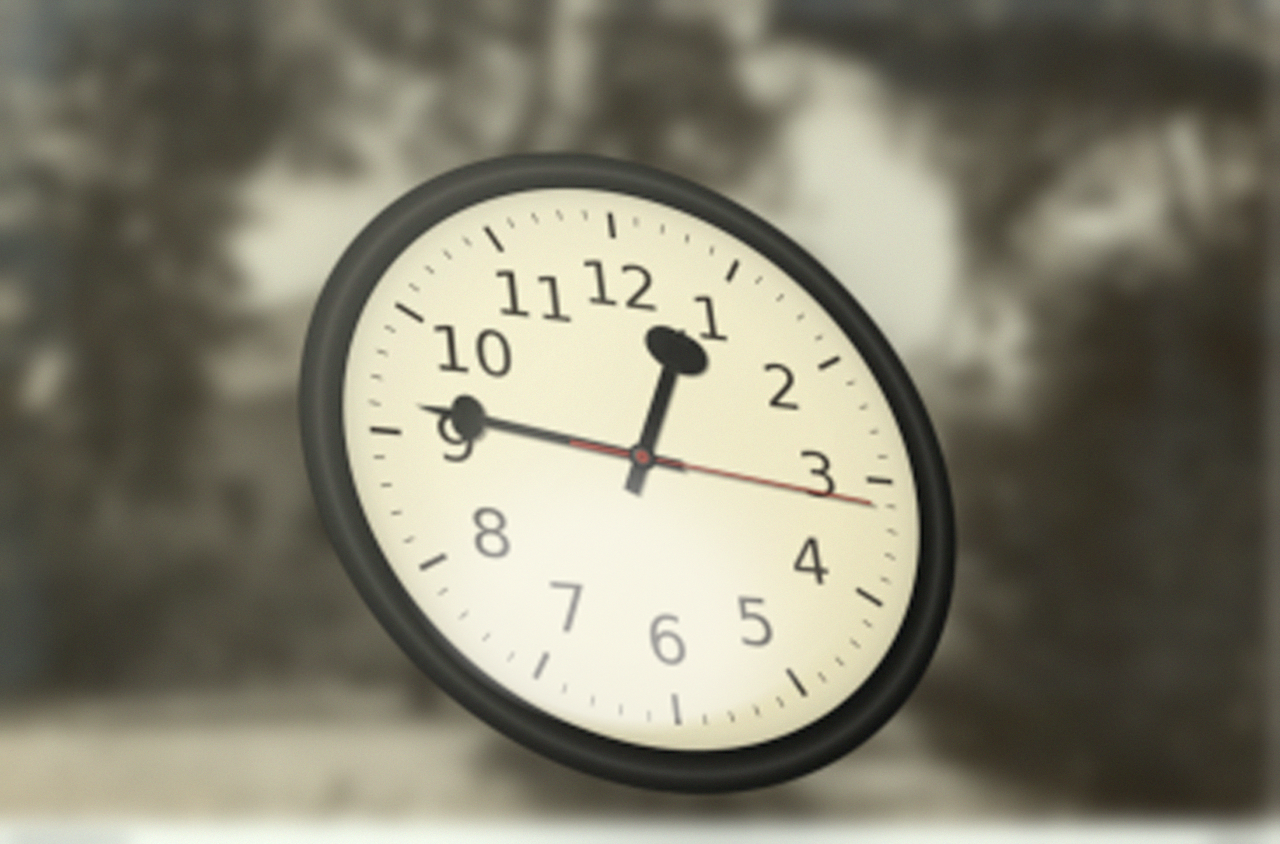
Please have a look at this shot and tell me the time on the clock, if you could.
12:46:16
